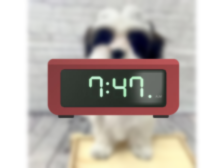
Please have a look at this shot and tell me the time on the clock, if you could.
7:47
